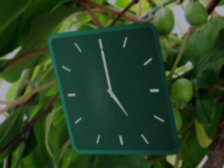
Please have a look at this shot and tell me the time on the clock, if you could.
5:00
